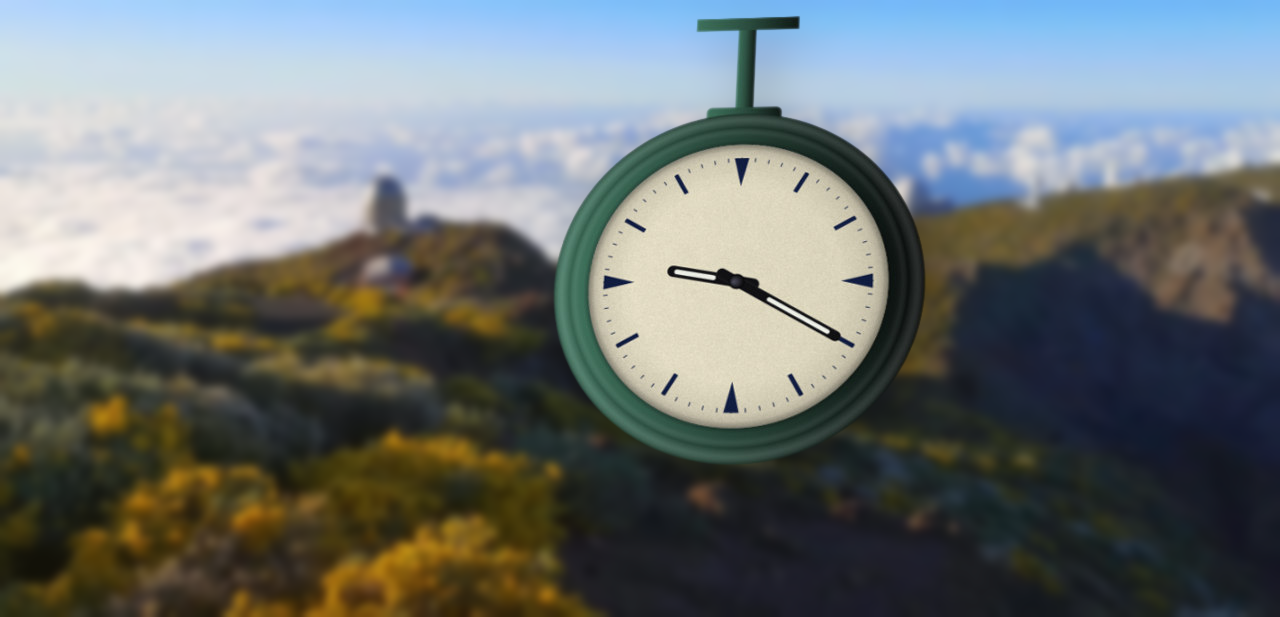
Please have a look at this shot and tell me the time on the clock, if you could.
9:20
